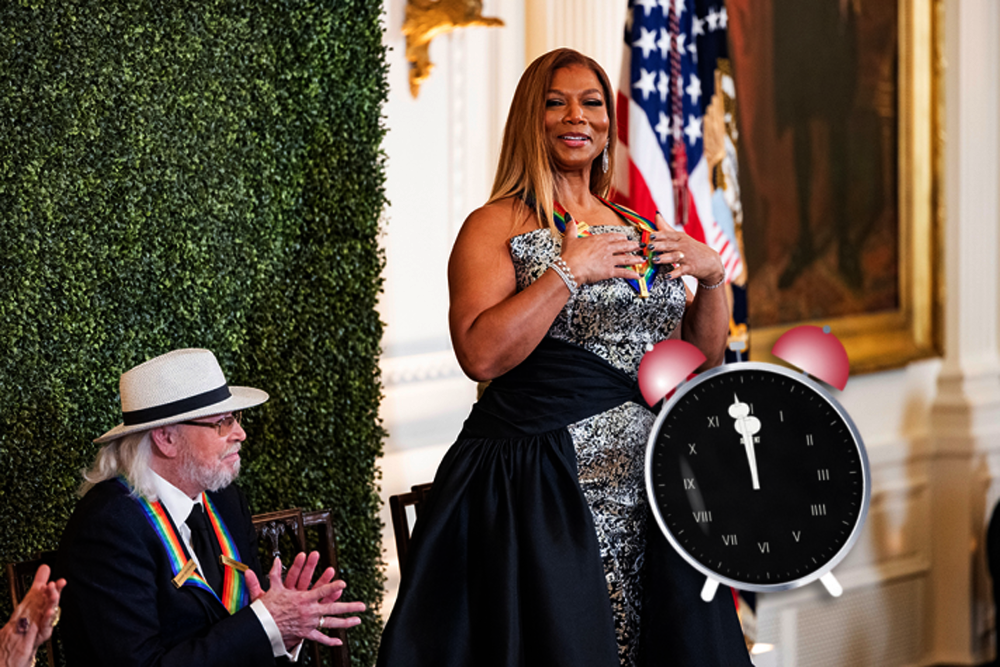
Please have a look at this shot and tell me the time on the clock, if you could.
11:59
